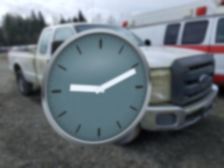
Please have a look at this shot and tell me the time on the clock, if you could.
9:11
